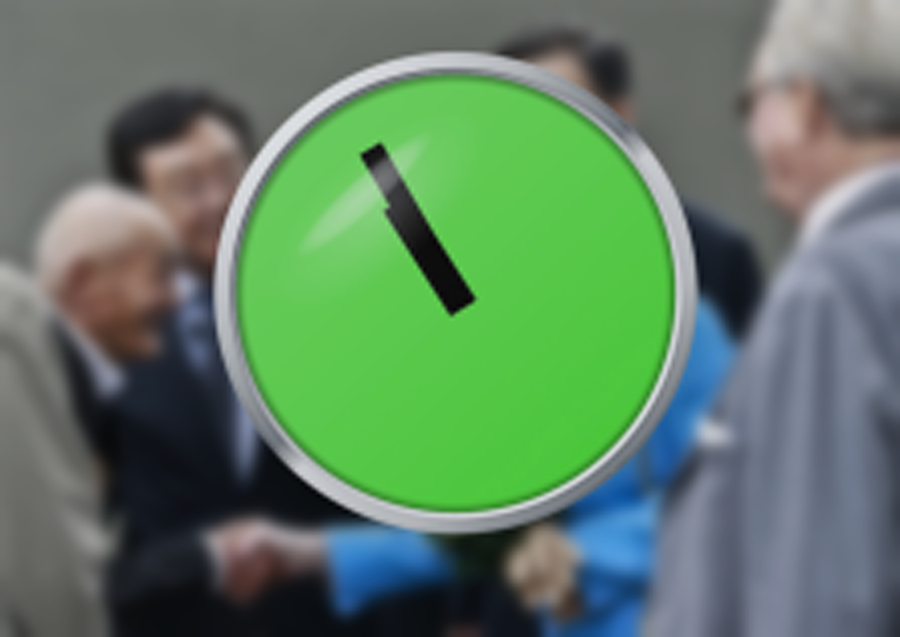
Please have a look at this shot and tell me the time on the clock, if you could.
10:55
